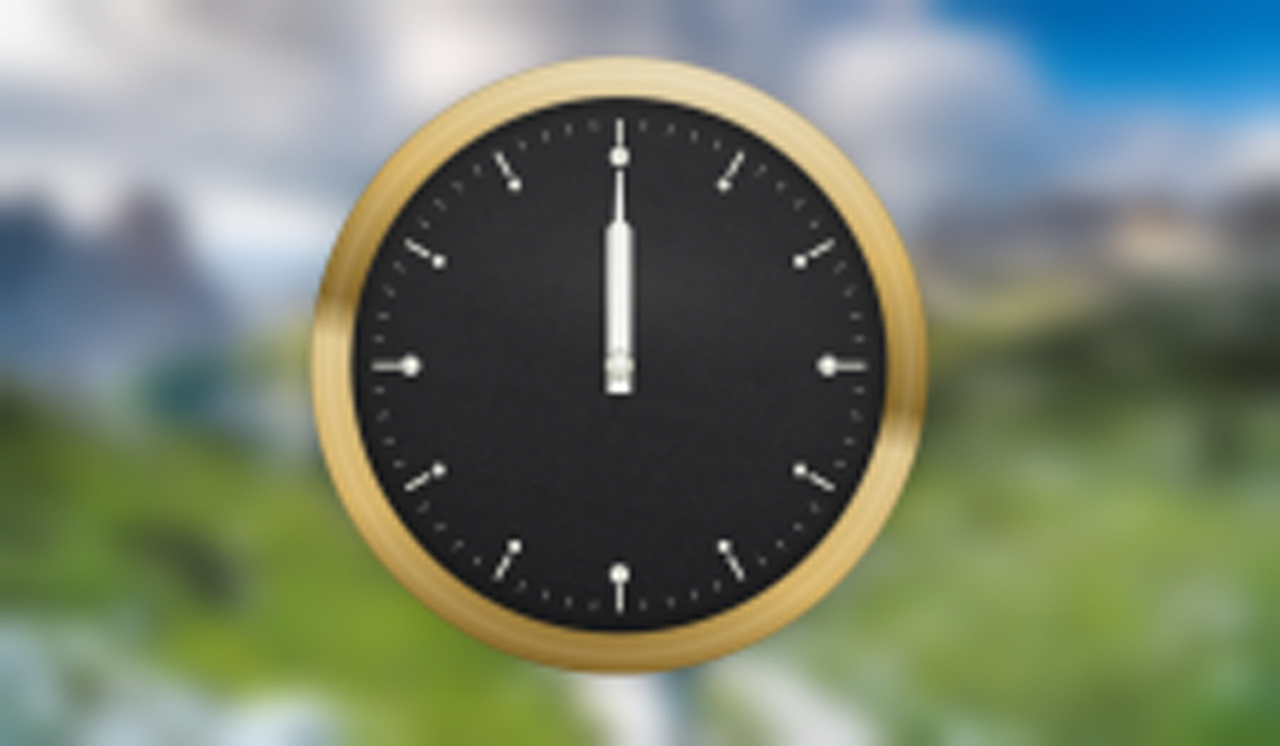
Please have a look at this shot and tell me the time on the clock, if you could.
12:00
